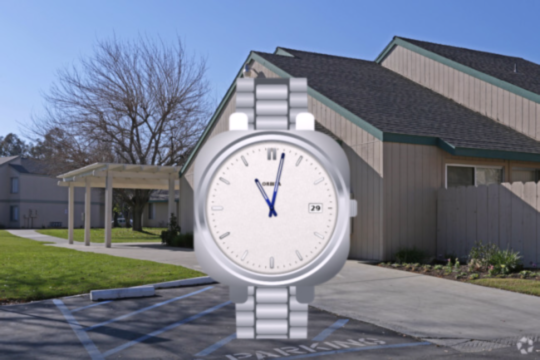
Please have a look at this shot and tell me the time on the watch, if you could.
11:02
